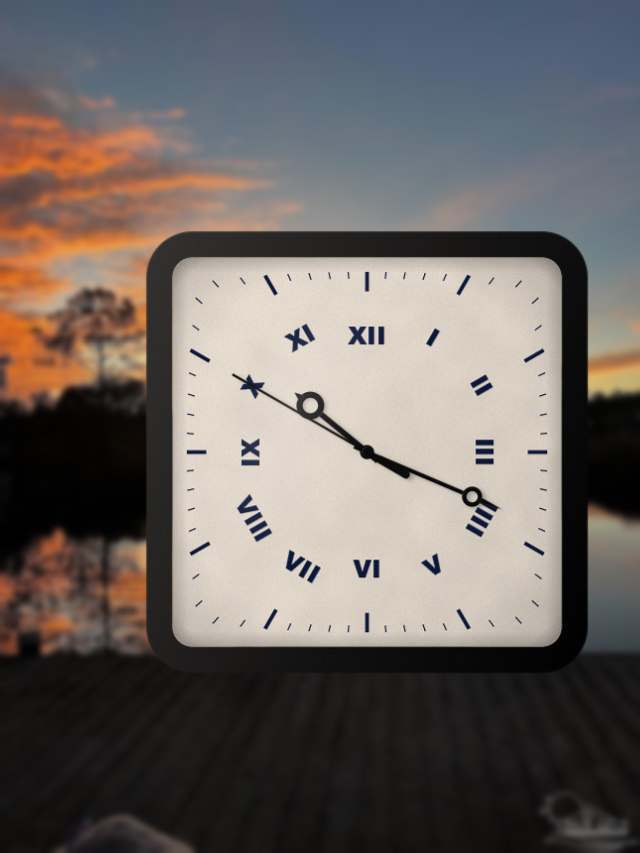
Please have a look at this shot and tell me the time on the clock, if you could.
10:18:50
